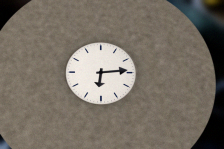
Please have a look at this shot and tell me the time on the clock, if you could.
6:14
